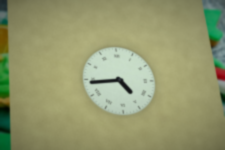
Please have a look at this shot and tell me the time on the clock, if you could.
4:44
